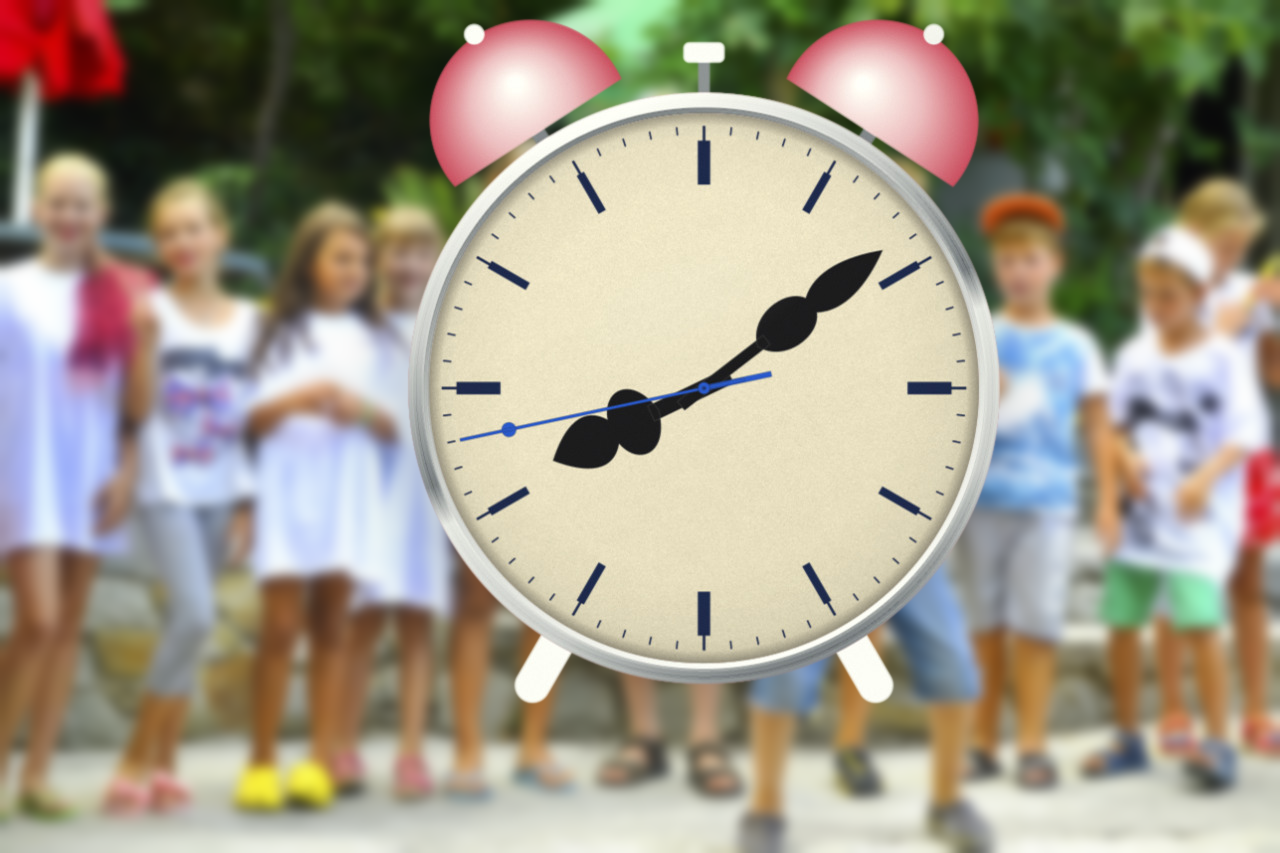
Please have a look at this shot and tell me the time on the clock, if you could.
8:08:43
